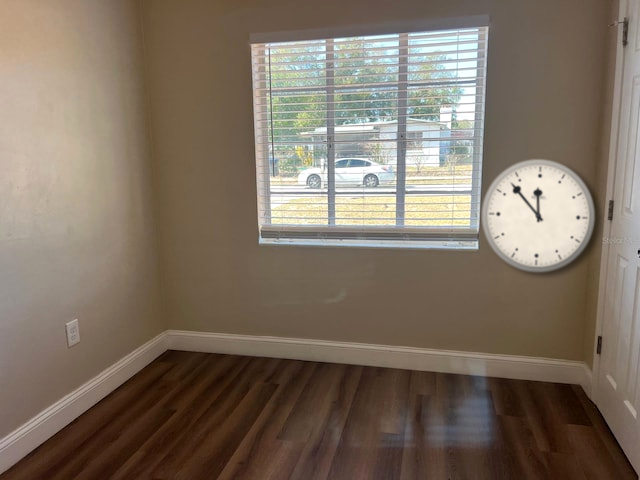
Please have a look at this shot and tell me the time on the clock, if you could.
11:53
